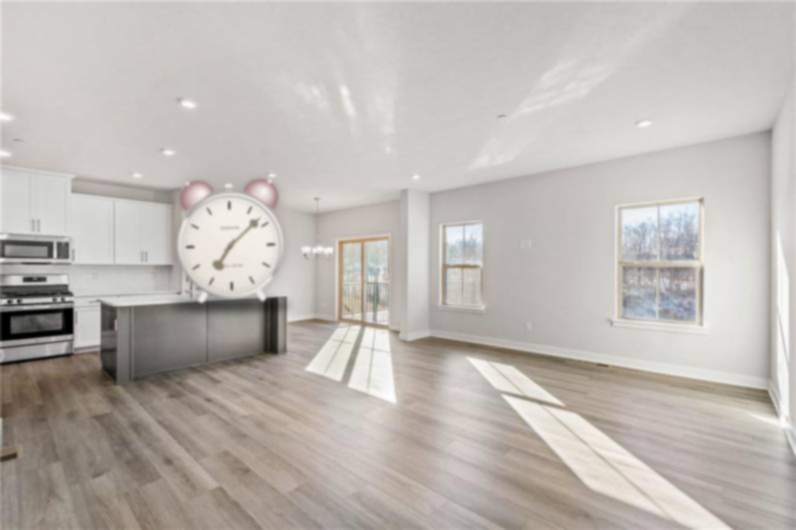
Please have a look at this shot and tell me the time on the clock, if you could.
7:08
